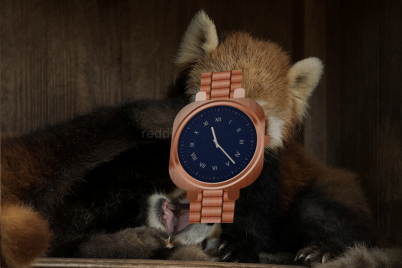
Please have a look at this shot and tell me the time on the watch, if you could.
11:23
